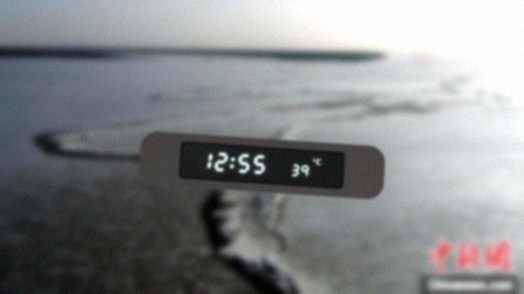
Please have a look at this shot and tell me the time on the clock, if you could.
12:55
